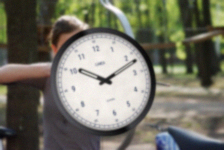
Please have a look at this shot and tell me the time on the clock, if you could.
10:12
